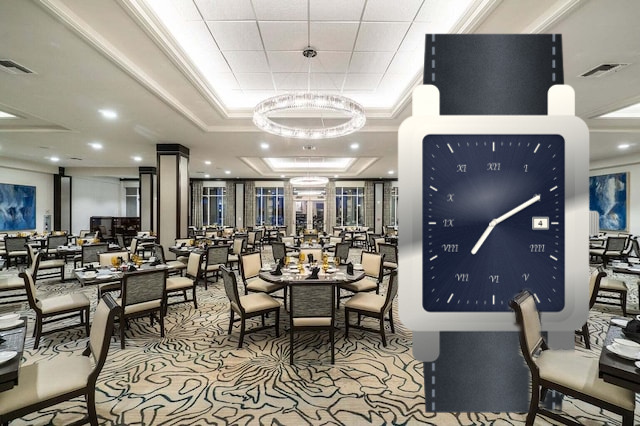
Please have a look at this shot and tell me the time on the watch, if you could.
7:10
